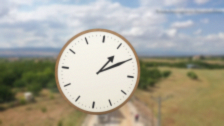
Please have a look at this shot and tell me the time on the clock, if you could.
1:10
